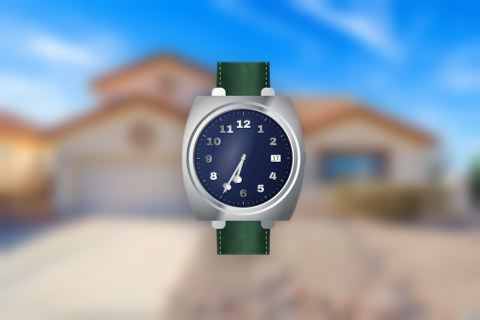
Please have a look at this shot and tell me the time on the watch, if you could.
6:35
